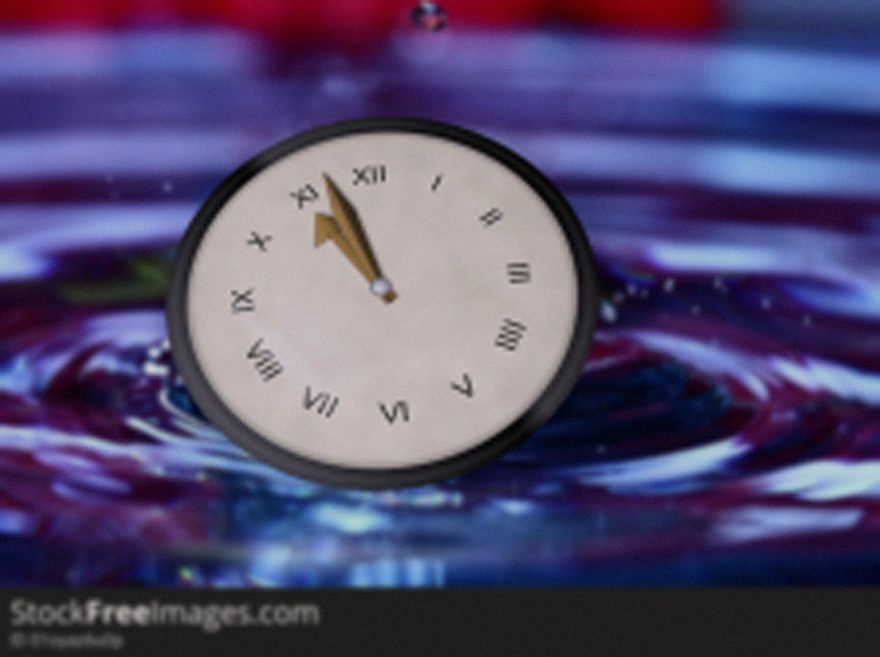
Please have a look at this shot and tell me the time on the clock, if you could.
10:57
